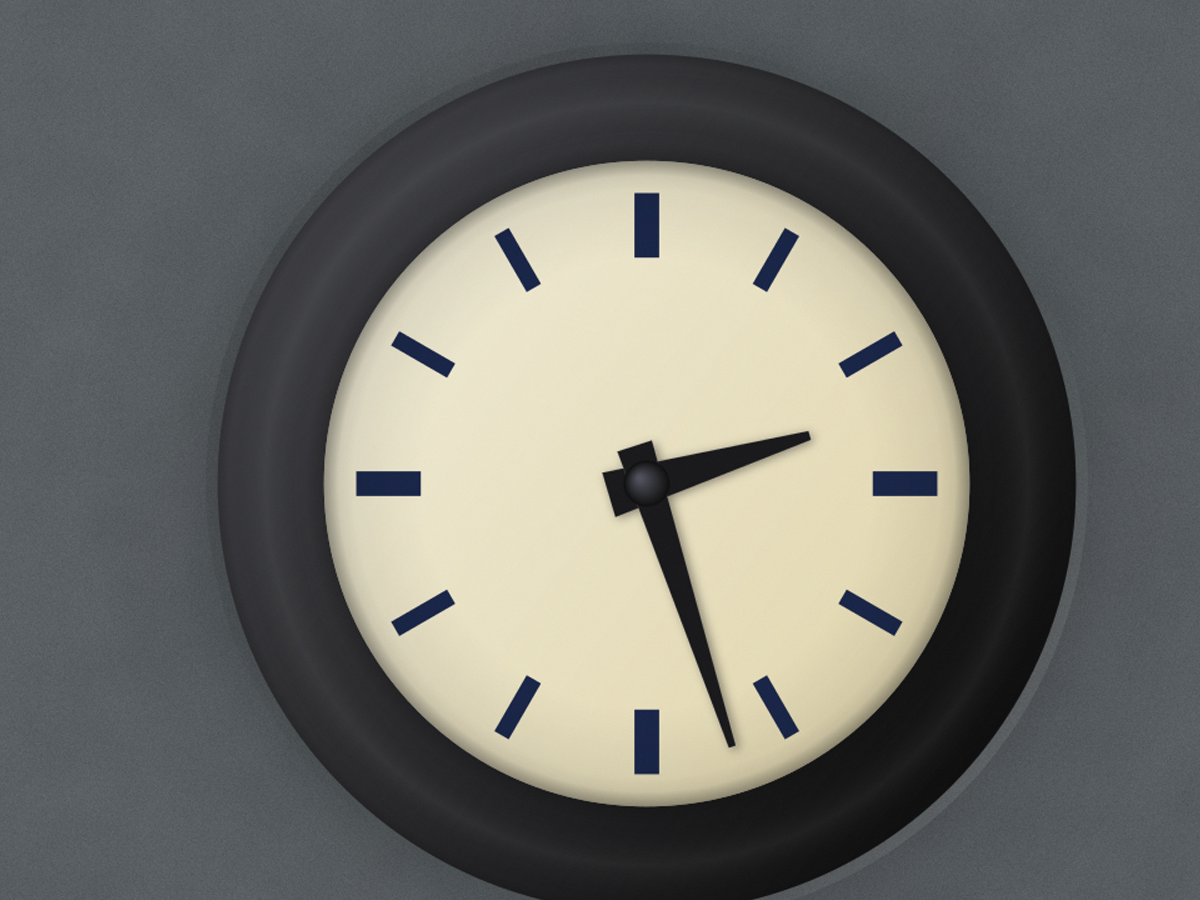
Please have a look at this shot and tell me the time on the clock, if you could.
2:27
